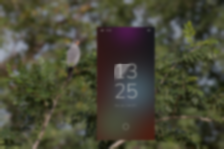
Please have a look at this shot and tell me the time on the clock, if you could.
13:25
